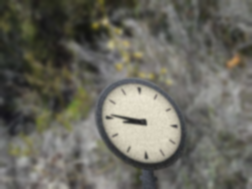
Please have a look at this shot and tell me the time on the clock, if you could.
8:46
